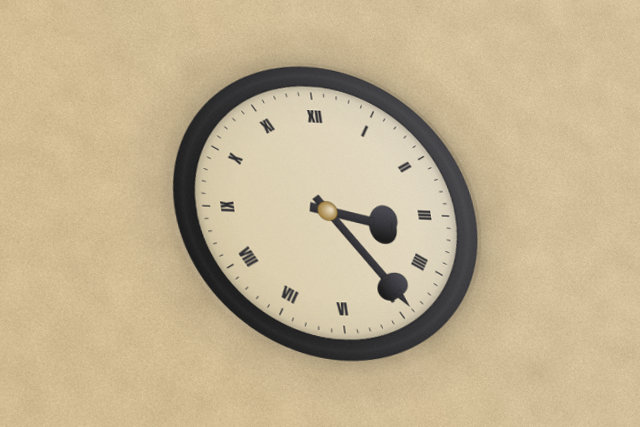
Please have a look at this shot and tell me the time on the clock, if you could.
3:24
